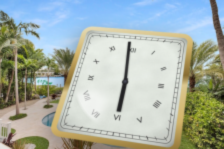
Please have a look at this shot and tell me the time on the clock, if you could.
5:59
